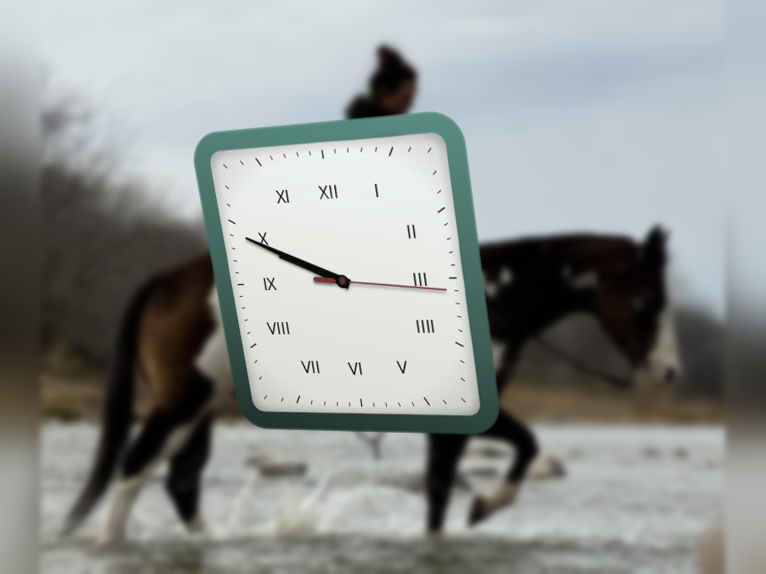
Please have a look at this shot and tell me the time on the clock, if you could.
9:49:16
